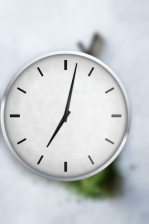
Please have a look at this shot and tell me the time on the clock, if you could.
7:02
